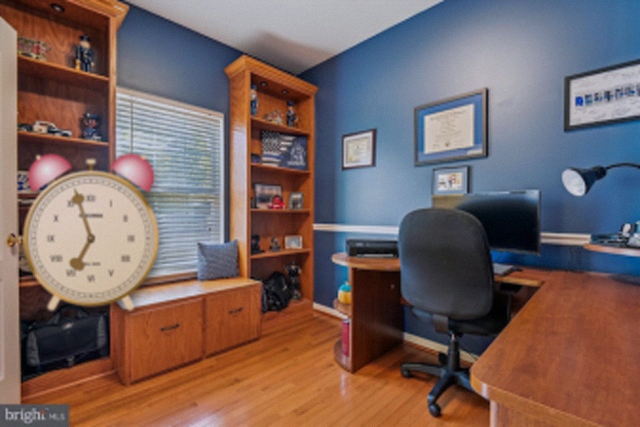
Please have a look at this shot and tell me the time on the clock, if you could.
6:57
